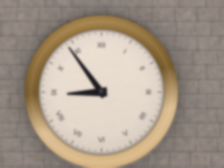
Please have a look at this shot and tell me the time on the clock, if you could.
8:54
